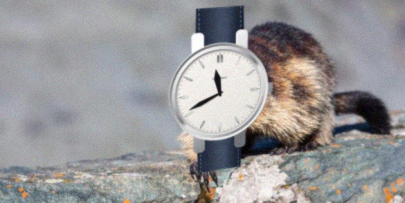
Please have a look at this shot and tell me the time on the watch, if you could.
11:41
